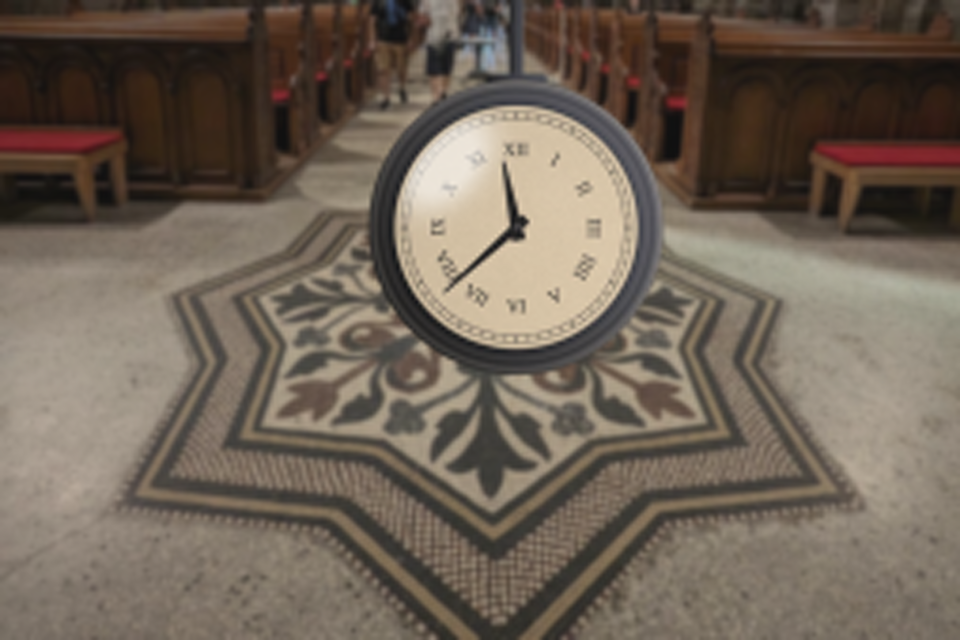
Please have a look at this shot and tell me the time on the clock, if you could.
11:38
